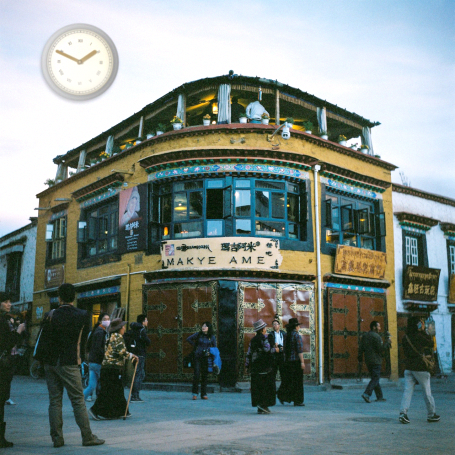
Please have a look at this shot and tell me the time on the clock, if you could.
1:49
